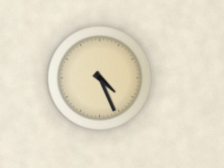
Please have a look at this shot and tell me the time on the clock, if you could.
4:26
